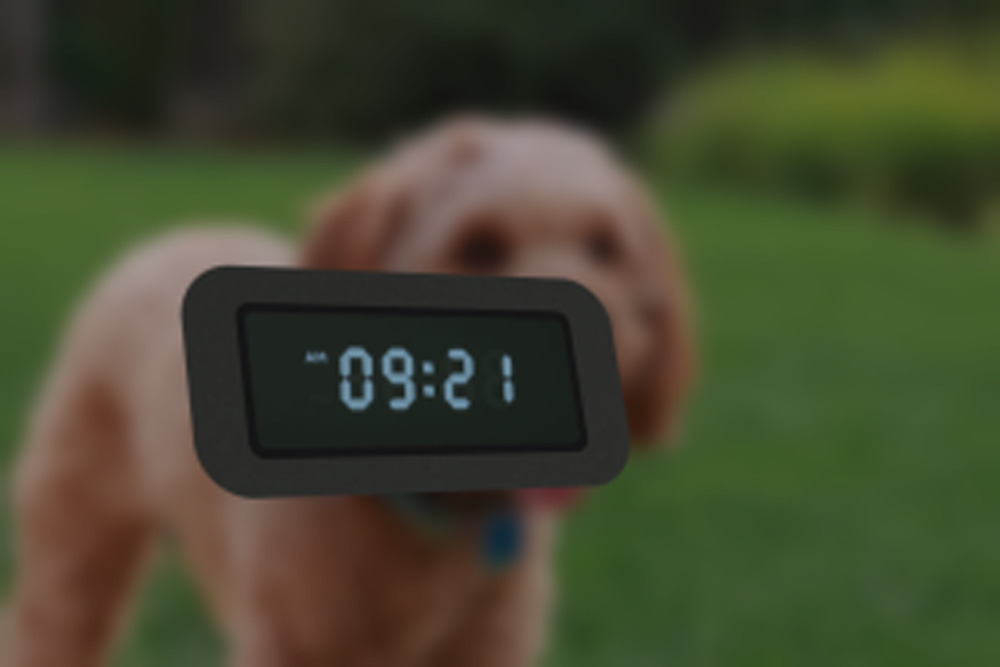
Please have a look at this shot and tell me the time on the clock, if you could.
9:21
